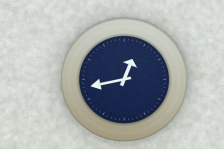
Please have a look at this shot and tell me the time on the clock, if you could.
12:43
